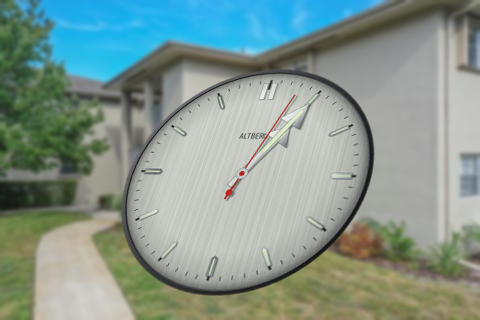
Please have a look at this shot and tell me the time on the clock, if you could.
1:05:03
